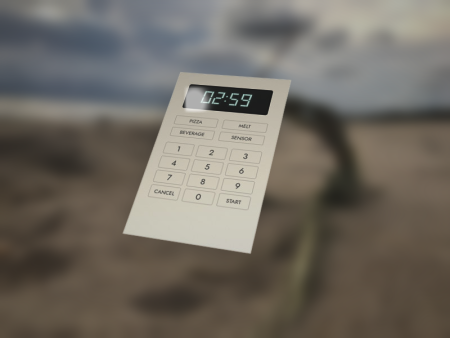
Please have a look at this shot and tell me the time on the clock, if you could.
2:59
